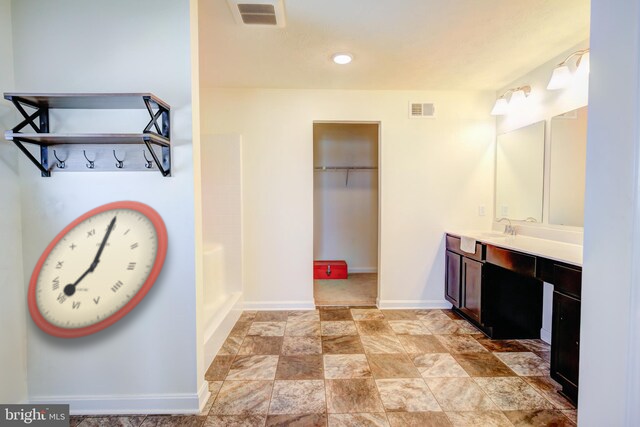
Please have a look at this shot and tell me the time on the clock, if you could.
7:00
